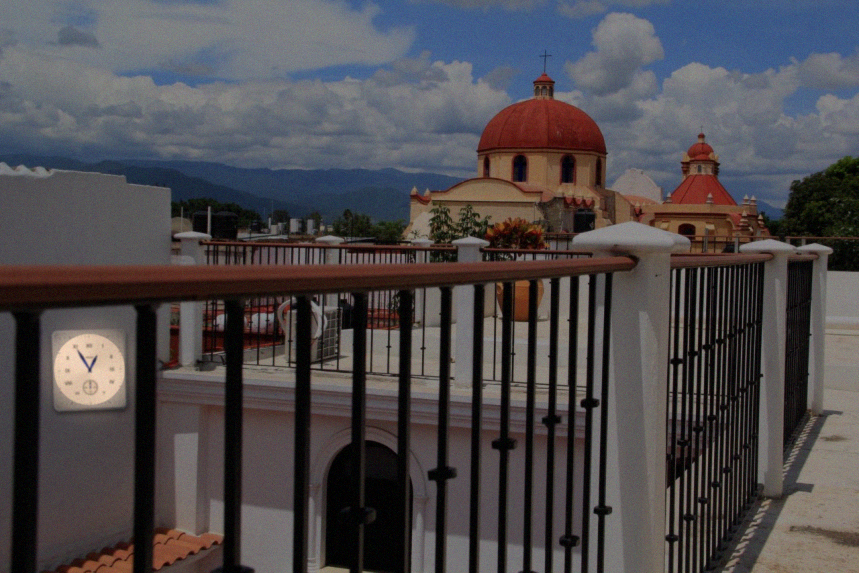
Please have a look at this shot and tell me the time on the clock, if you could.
12:55
